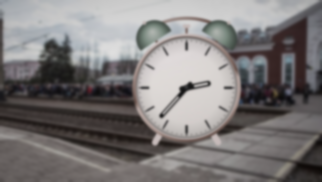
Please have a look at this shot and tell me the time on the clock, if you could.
2:37
